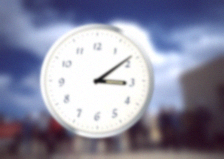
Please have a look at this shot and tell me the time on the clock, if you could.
3:09
